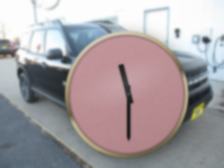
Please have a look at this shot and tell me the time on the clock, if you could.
11:30
